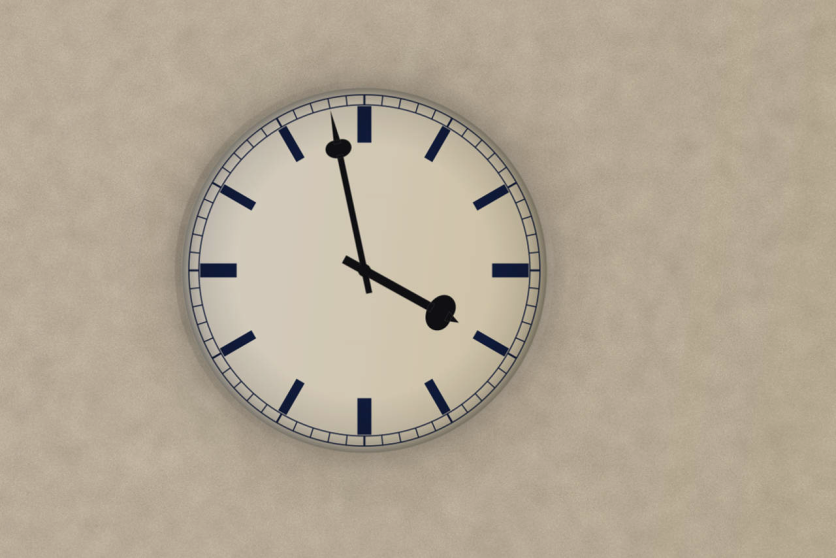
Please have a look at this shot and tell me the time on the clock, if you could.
3:58
